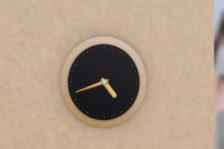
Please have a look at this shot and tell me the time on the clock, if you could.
4:42
